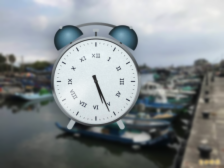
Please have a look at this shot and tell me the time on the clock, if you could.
5:26
